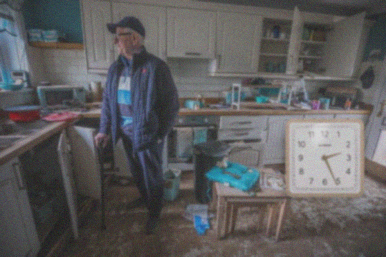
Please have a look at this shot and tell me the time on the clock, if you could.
2:26
